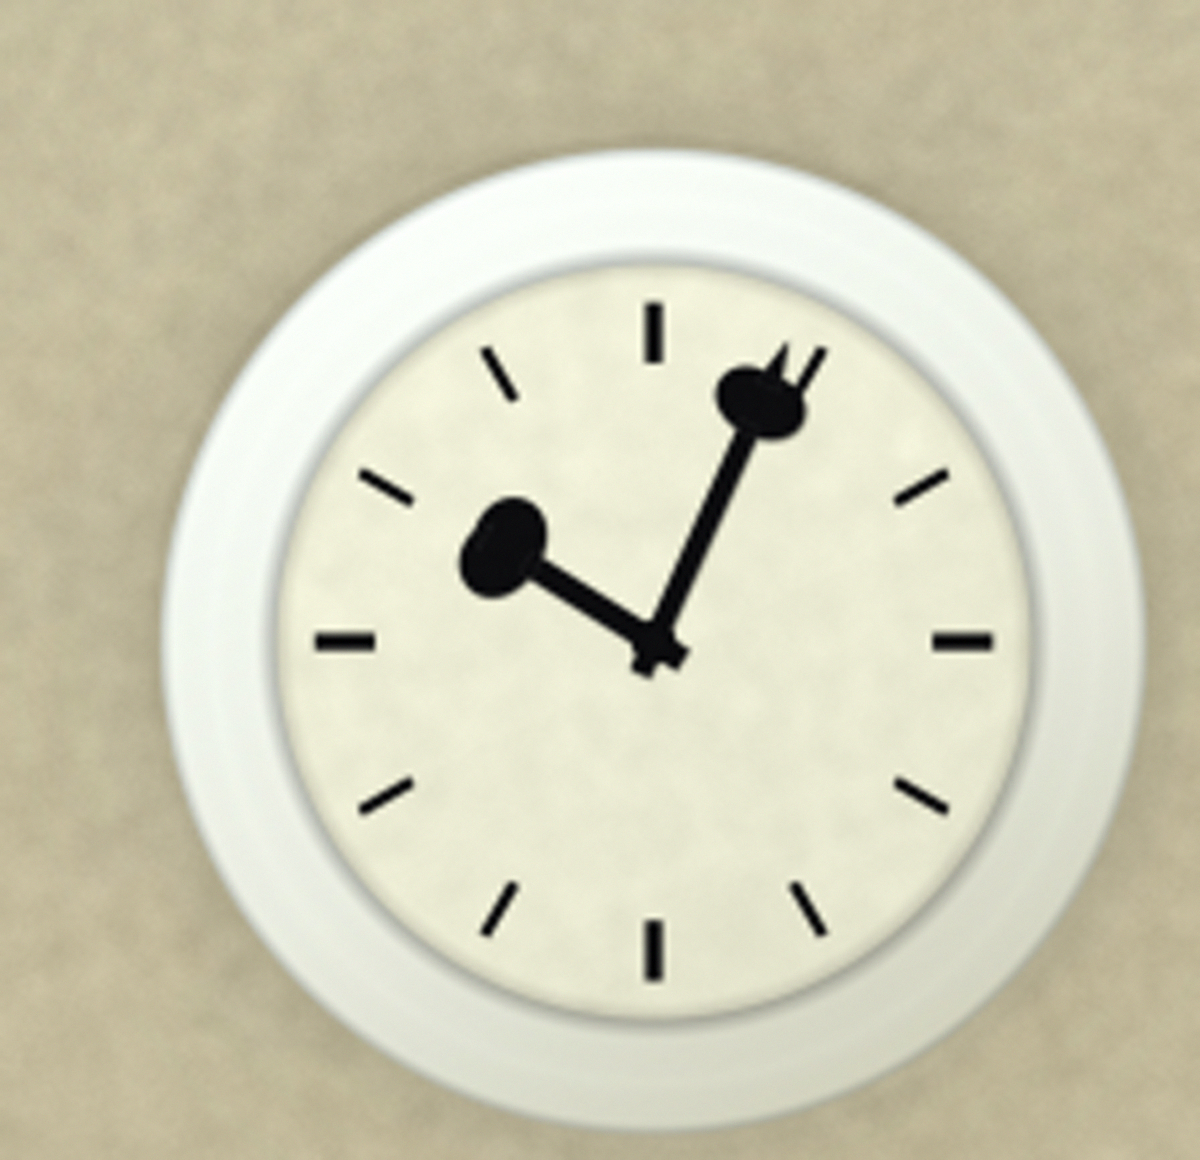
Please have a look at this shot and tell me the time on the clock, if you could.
10:04
